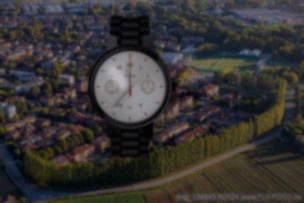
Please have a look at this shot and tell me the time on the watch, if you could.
11:37
